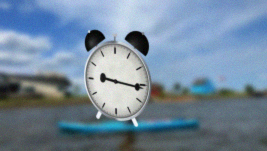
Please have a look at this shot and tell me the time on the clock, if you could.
9:16
